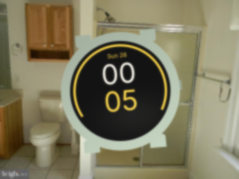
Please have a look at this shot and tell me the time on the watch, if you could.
0:05
